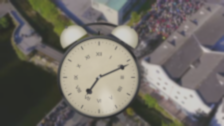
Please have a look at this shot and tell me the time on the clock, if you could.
7:11
